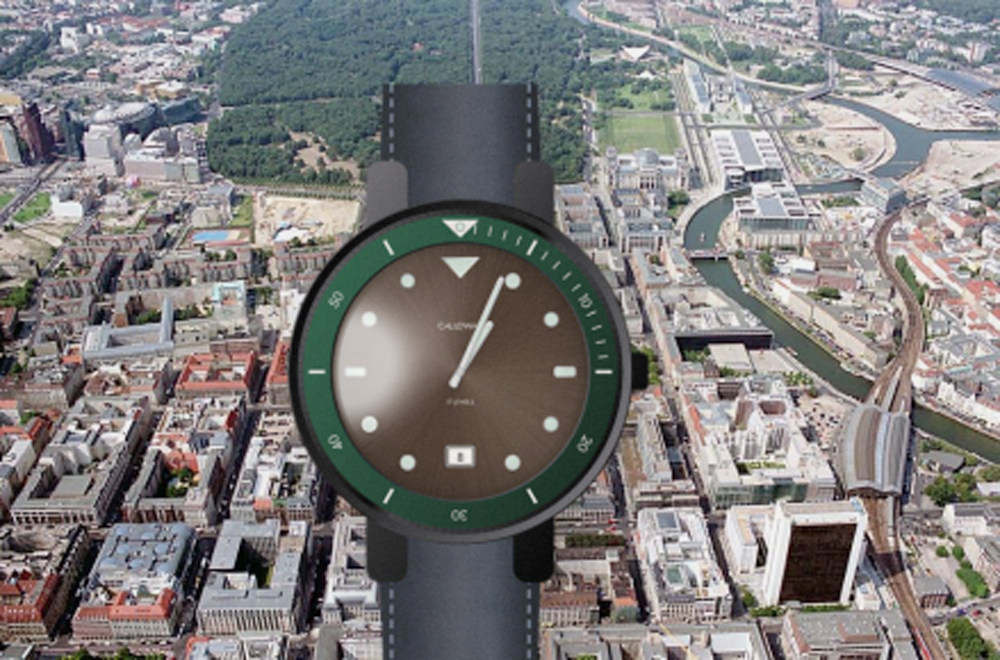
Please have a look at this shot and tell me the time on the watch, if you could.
1:04
